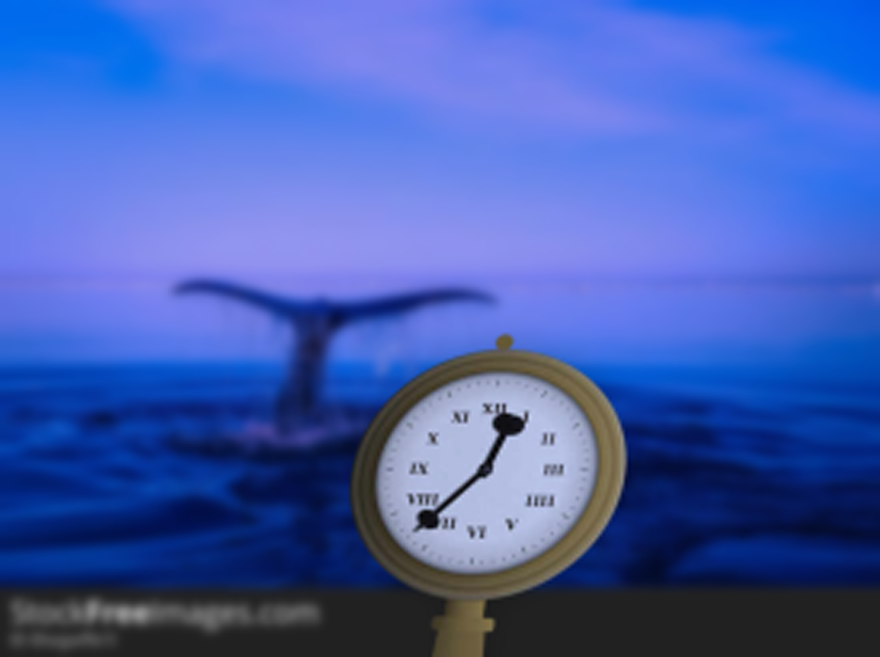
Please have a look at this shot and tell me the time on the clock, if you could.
12:37
